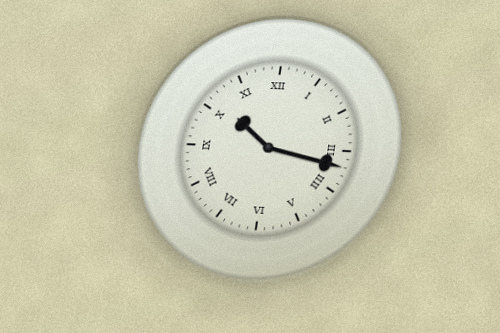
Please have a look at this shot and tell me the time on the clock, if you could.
10:17
